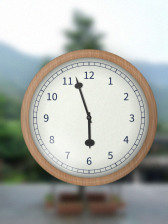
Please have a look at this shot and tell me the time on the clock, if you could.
5:57
